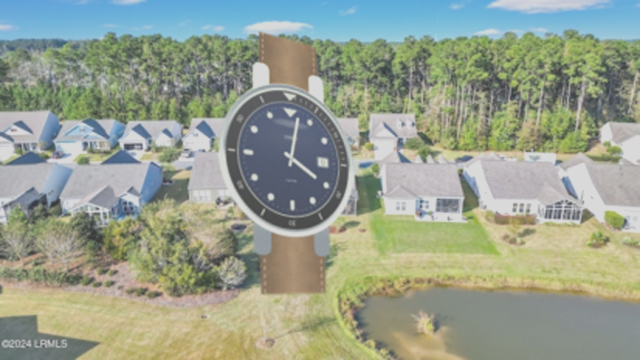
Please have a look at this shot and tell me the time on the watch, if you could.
4:02
